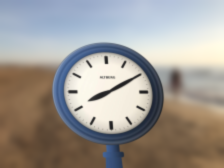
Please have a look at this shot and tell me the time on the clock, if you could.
8:10
